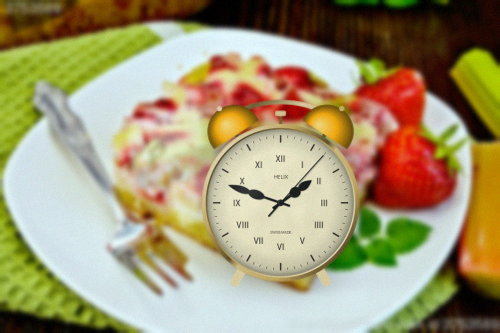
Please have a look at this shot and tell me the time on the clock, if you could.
1:48:07
